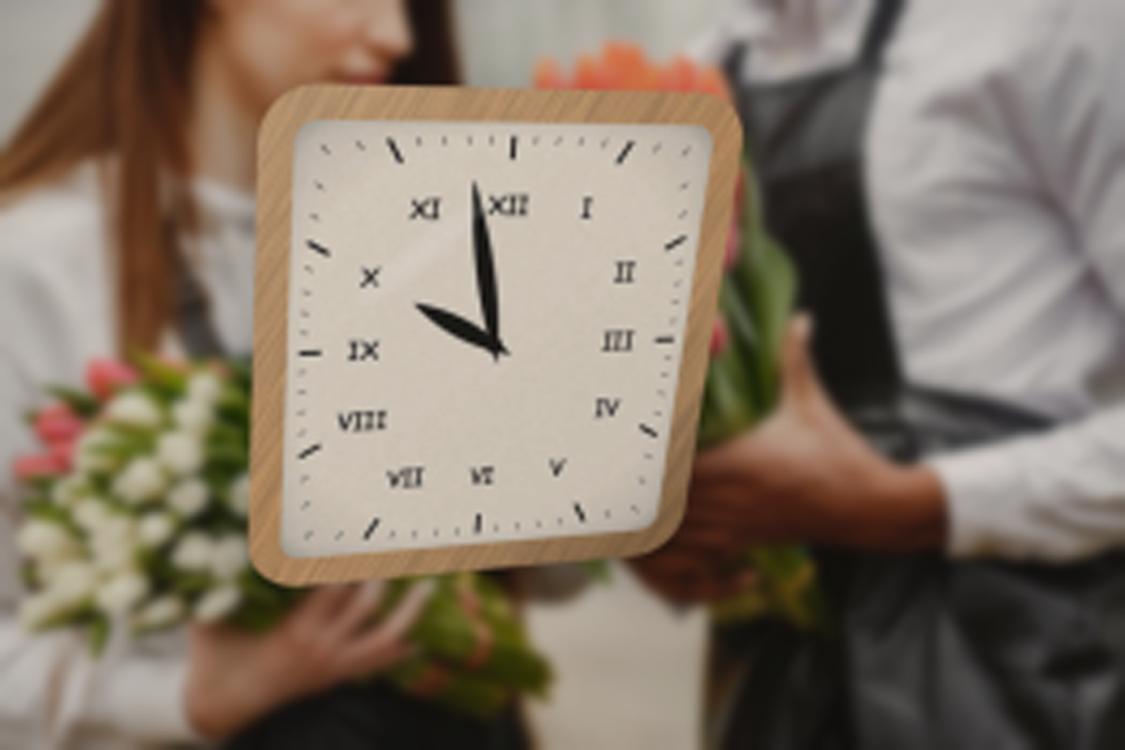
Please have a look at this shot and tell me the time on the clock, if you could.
9:58
